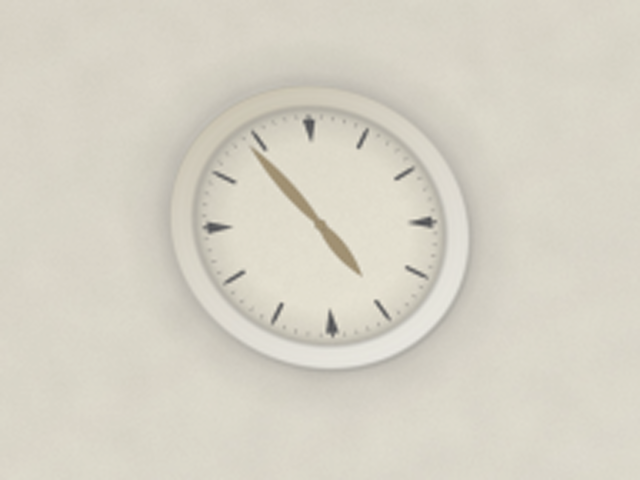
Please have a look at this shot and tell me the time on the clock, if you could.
4:54
